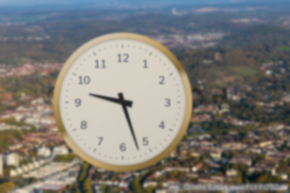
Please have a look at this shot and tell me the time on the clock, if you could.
9:27
